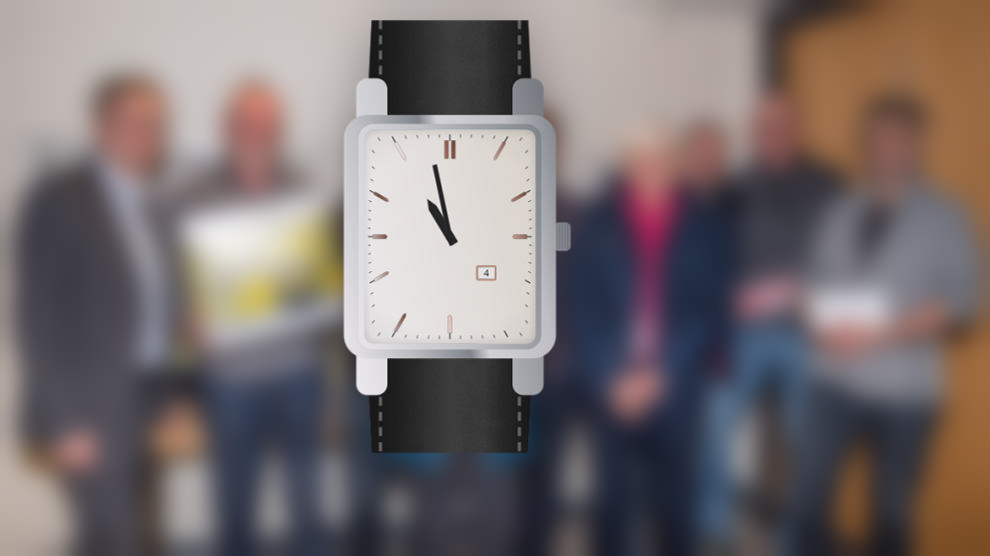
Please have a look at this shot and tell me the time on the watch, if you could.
10:58
